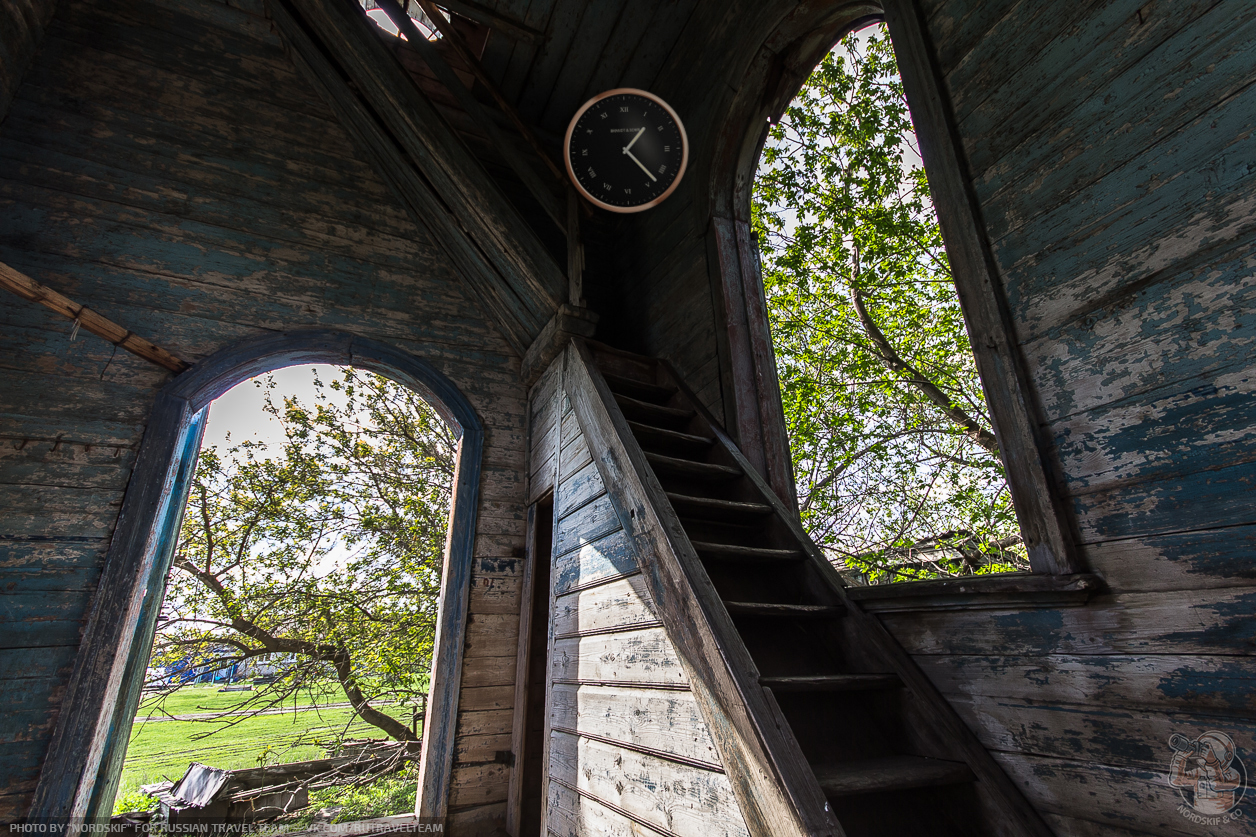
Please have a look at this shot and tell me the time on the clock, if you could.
1:23
